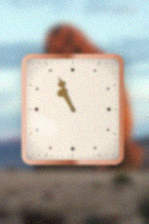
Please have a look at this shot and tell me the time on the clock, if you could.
10:56
